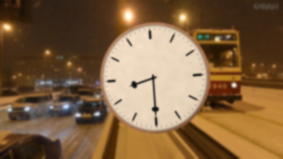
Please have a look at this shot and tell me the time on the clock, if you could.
8:30
